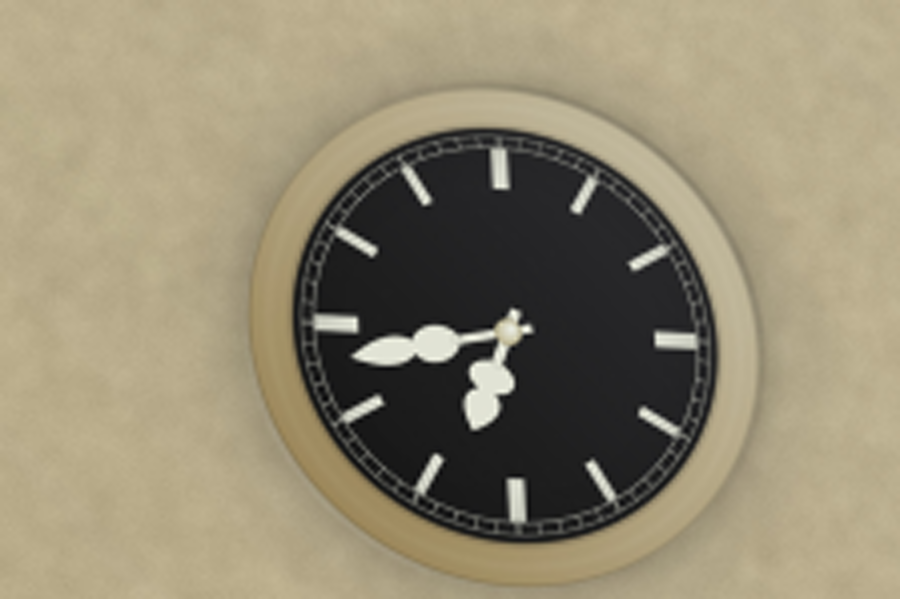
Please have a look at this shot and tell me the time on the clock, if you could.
6:43
